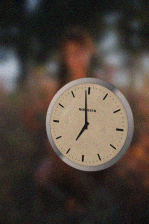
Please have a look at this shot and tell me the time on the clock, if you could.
6:59
